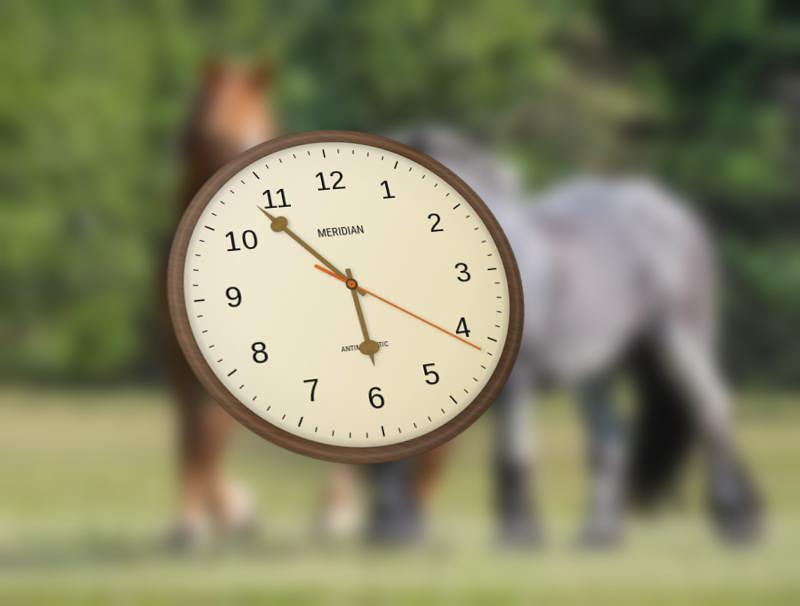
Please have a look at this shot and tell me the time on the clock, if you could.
5:53:21
